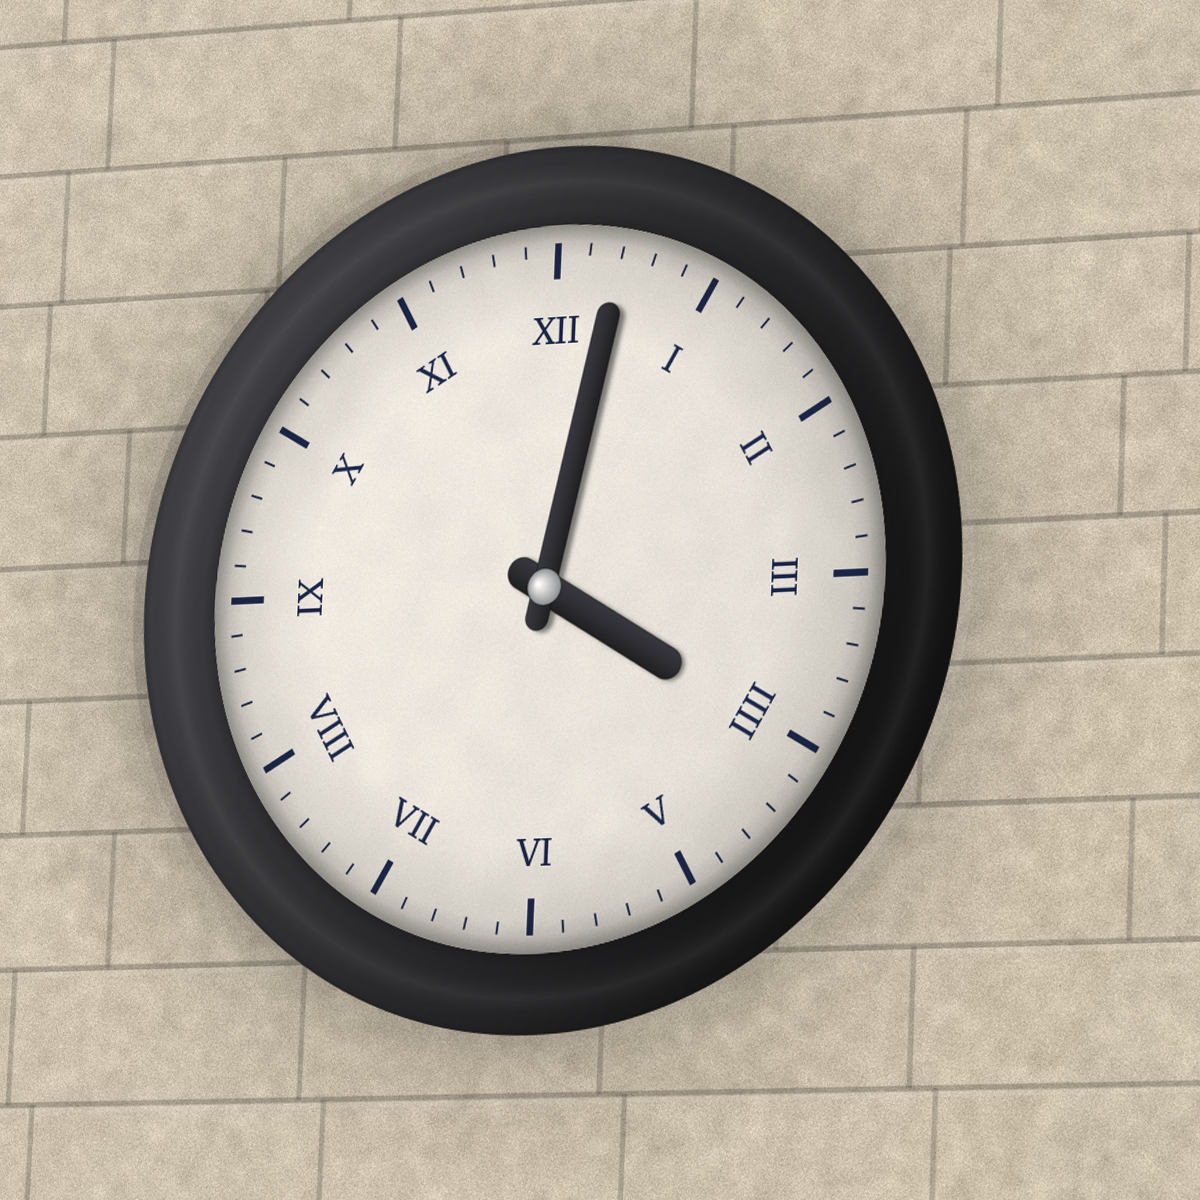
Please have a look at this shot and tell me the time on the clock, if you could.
4:02
